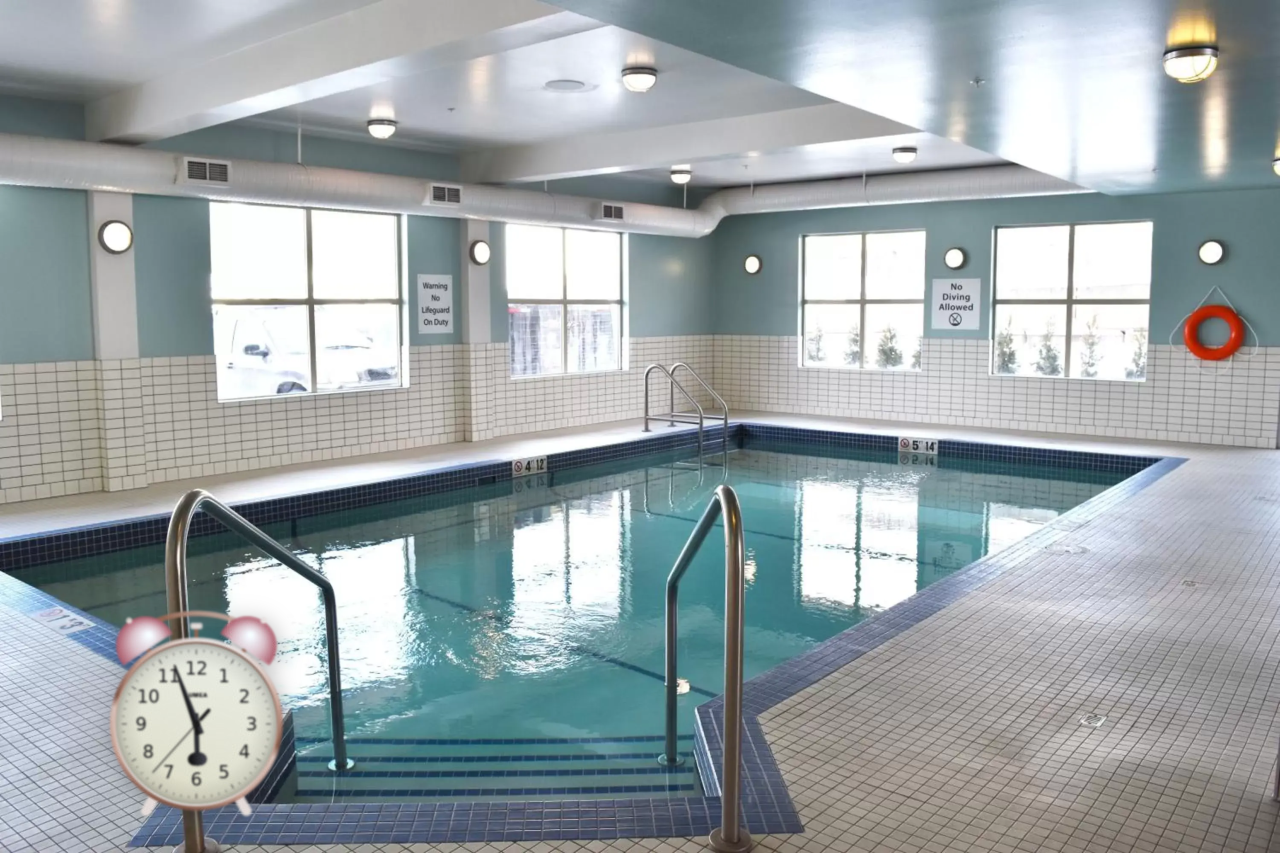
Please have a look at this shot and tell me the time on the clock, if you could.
5:56:37
